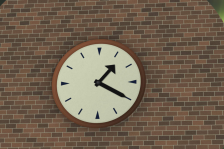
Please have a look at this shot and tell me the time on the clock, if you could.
1:20
